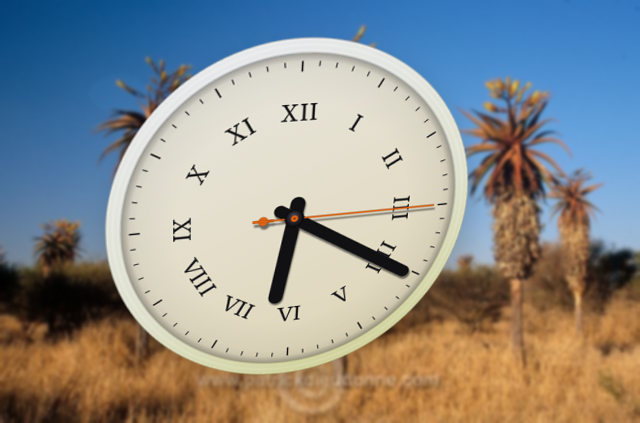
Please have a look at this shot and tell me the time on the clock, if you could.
6:20:15
